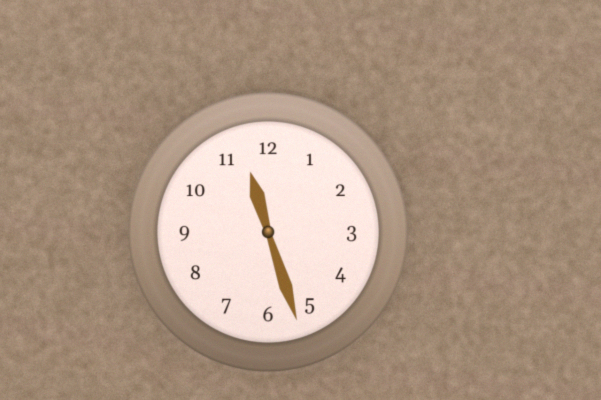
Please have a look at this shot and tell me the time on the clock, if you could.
11:27
